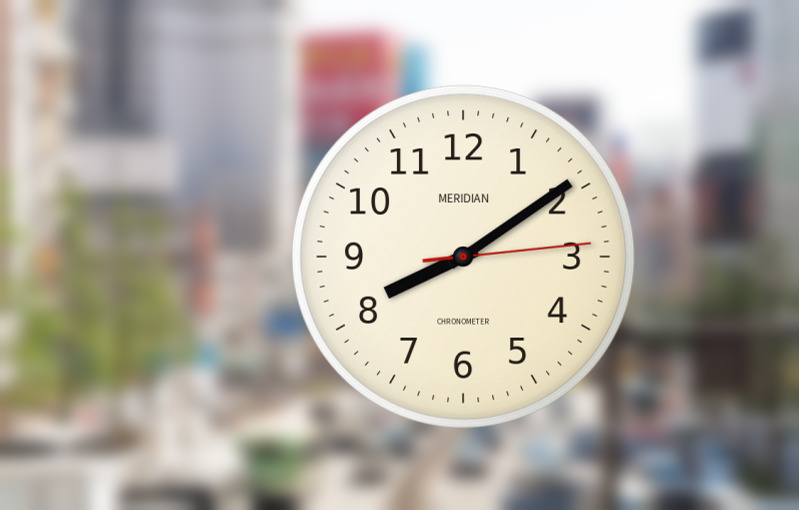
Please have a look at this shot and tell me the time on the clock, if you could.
8:09:14
